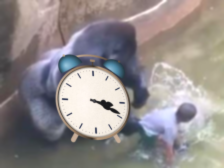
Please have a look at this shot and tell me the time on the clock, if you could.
3:19
